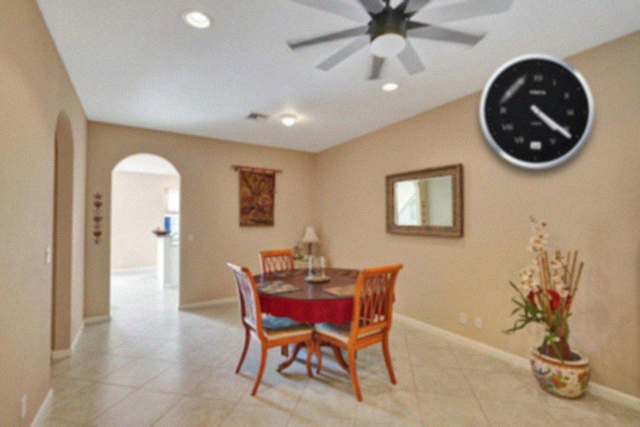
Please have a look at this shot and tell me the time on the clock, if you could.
4:21
